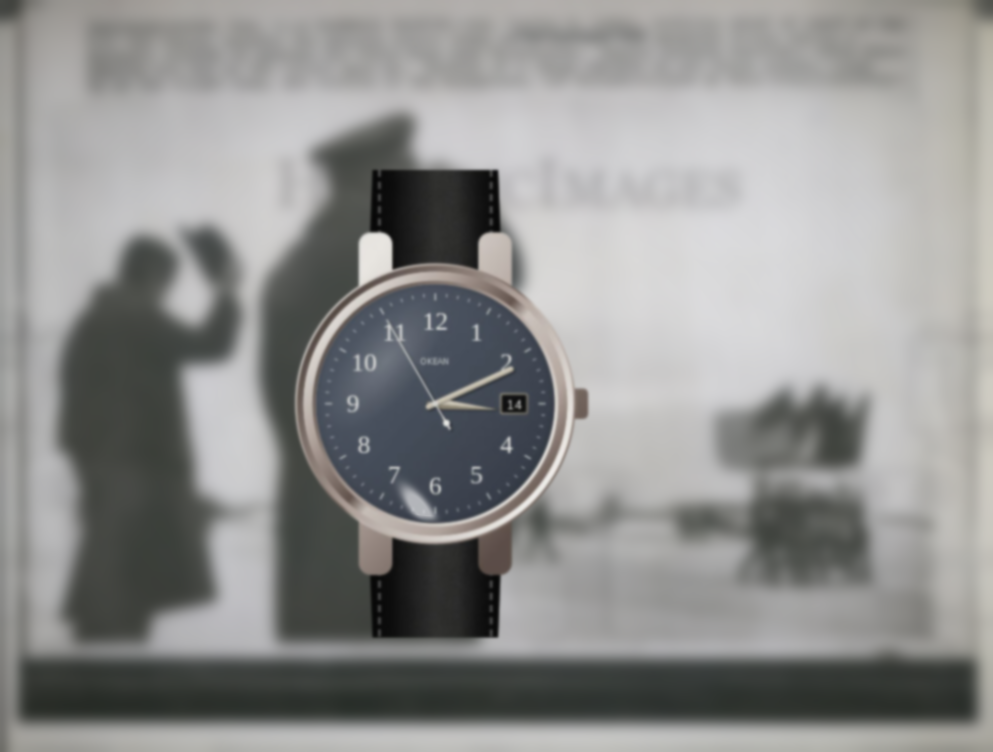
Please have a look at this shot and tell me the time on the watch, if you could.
3:10:55
